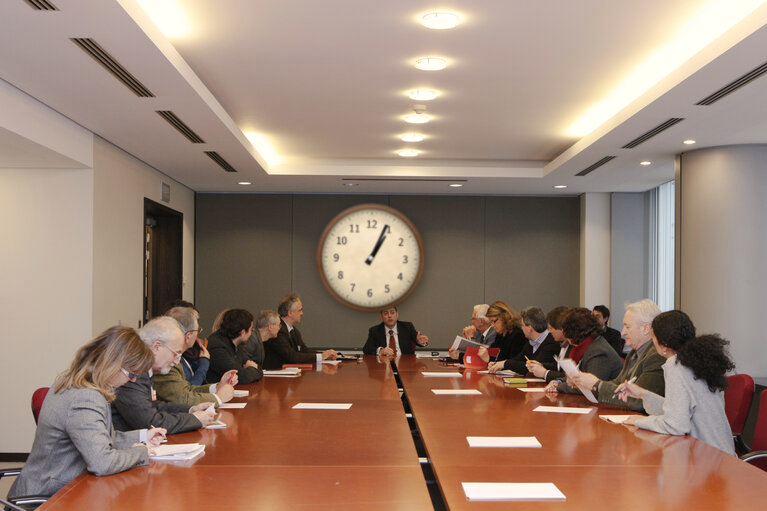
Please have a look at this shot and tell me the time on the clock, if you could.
1:04
